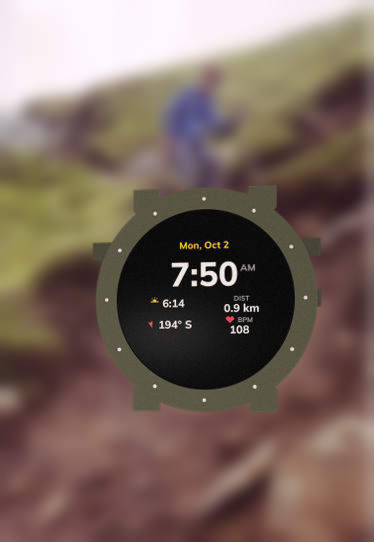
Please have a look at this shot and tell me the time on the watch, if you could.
7:50
